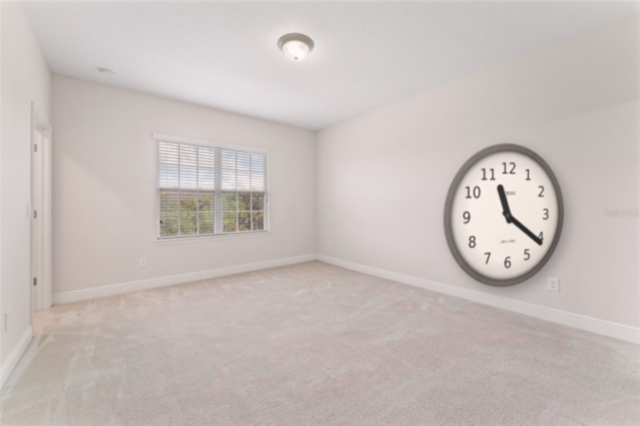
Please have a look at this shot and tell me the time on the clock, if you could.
11:21
